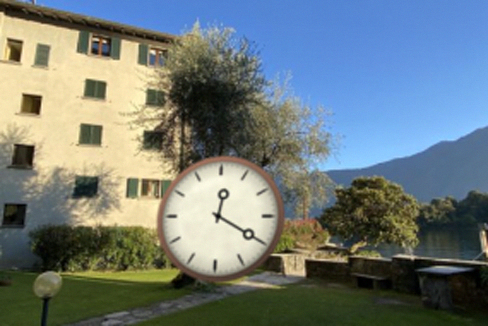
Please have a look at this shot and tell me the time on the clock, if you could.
12:20
